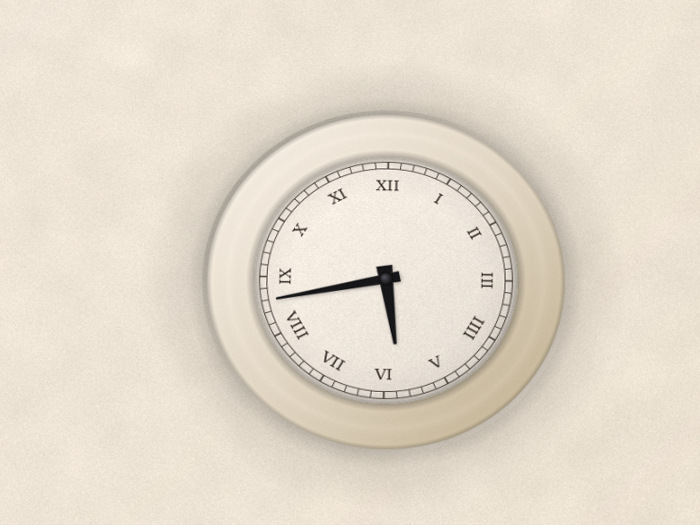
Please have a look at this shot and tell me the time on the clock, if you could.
5:43
